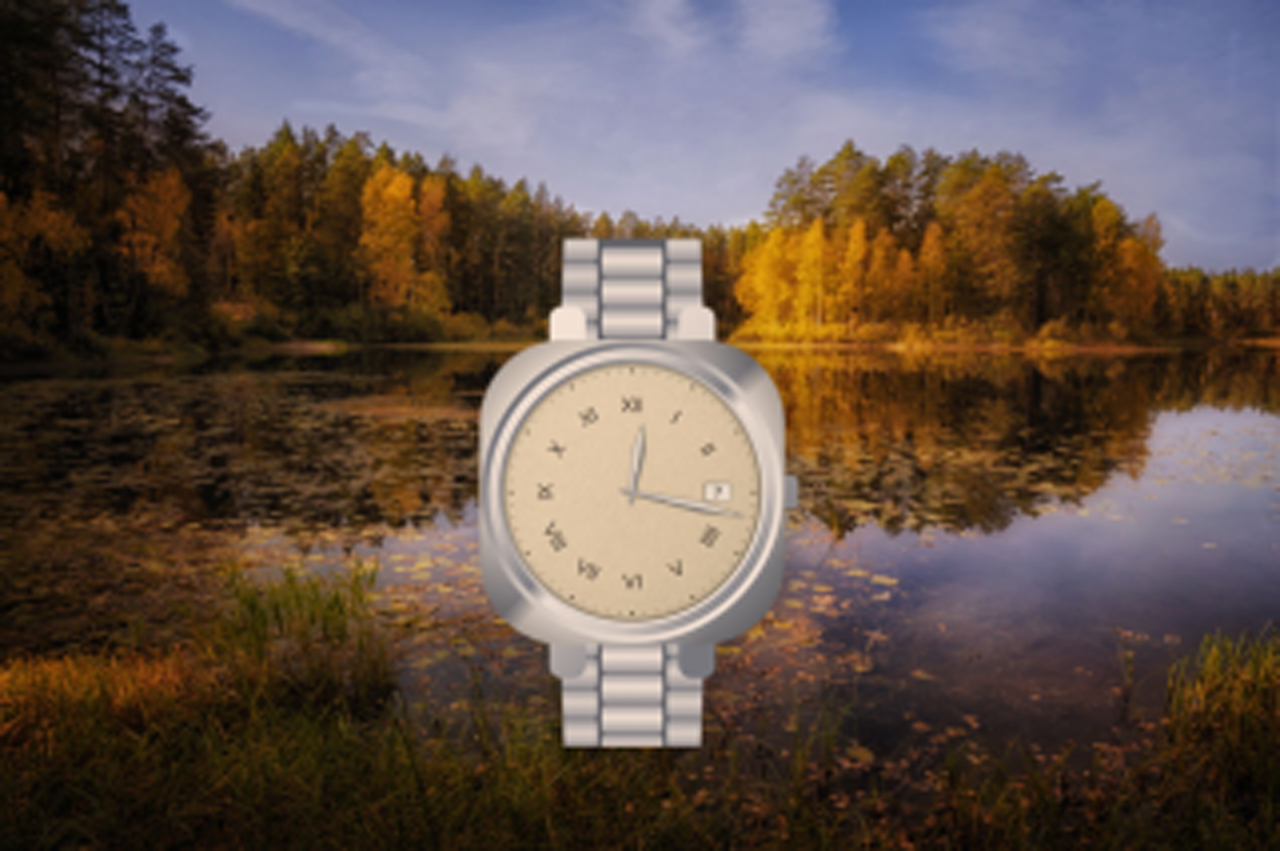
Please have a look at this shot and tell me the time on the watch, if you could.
12:17
